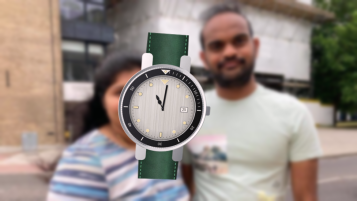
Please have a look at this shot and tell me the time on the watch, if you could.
11:01
